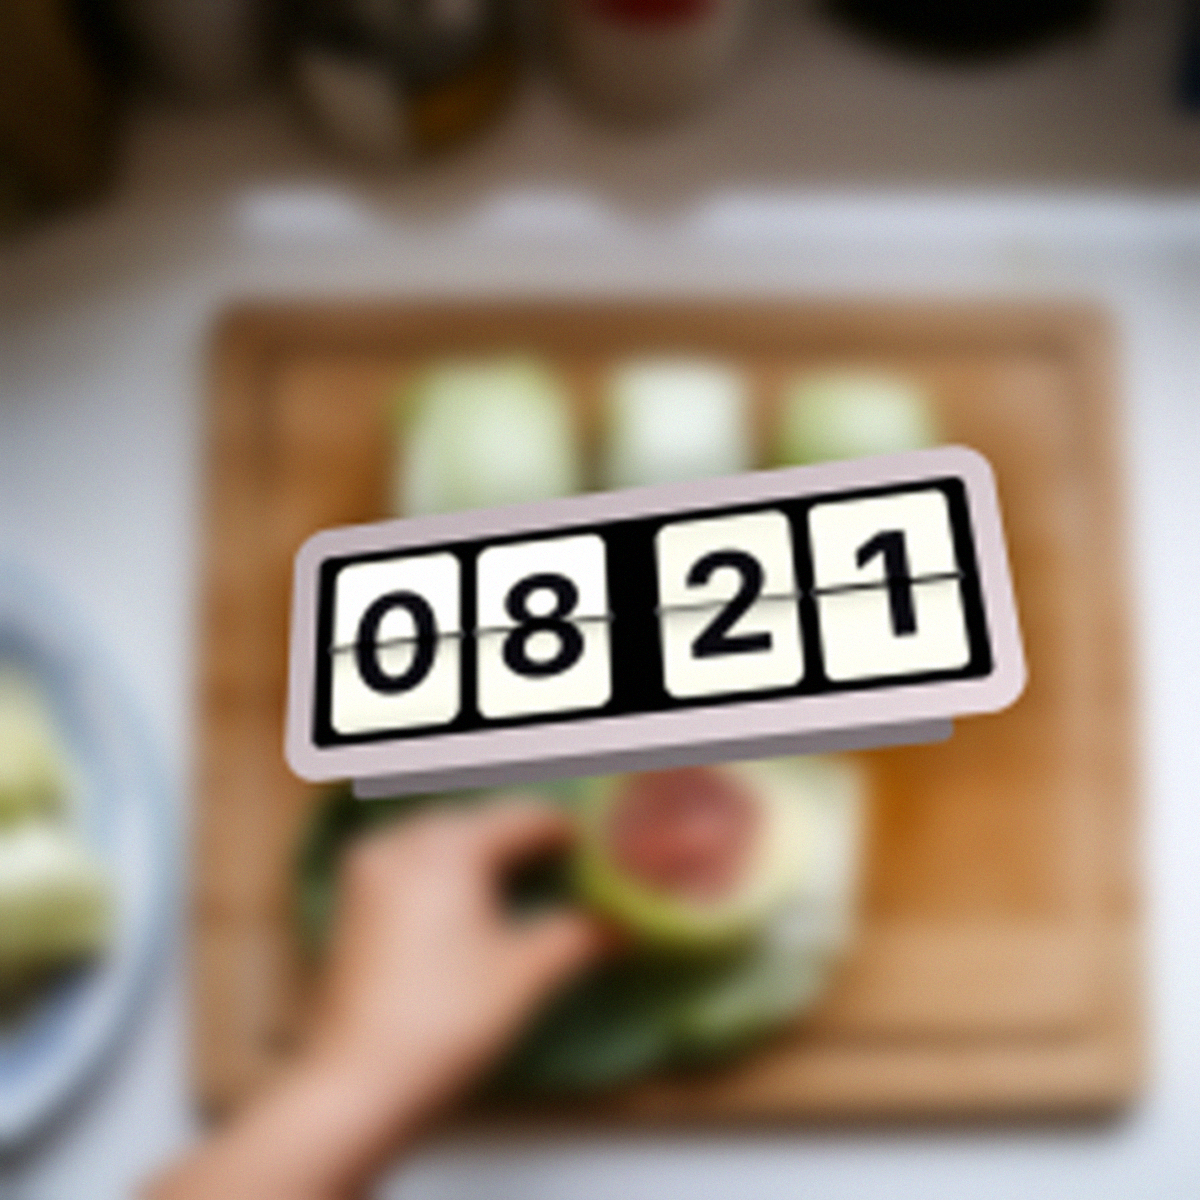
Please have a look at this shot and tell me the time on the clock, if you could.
8:21
